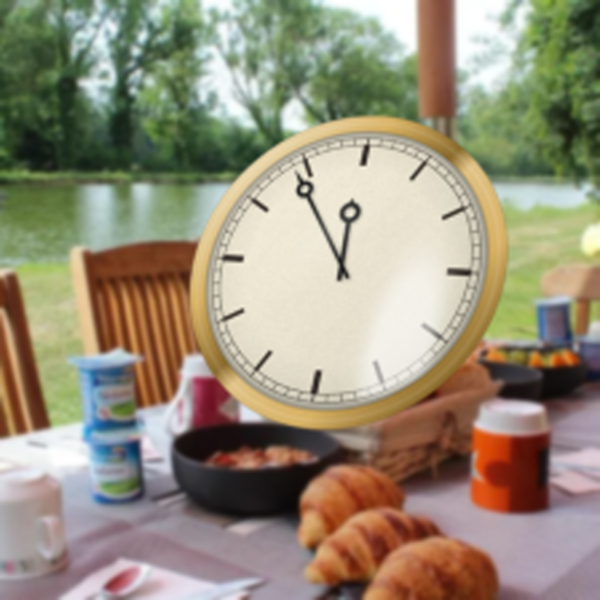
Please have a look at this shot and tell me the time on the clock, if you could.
11:54
